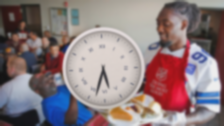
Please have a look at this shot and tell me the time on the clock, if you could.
5:33
